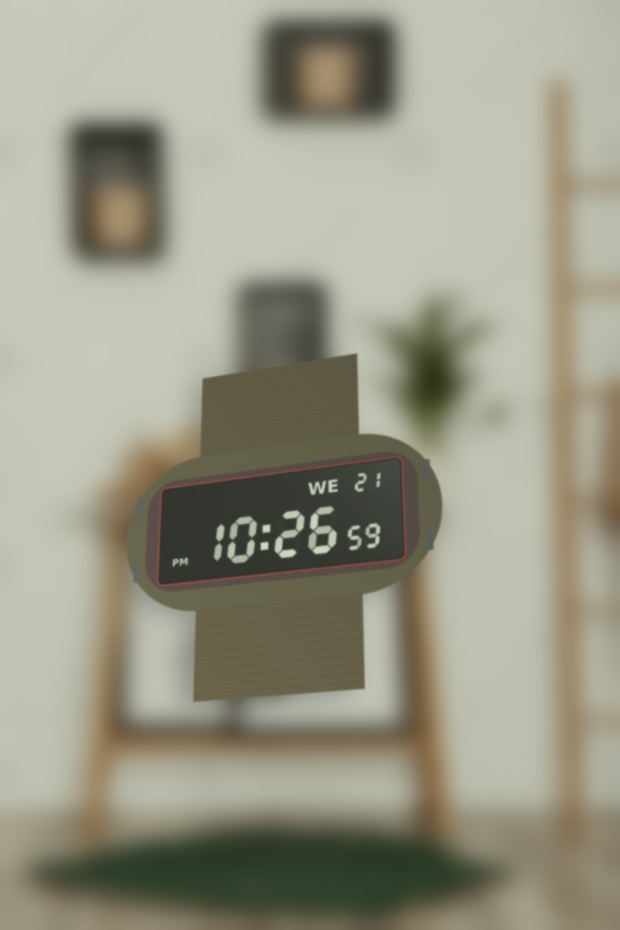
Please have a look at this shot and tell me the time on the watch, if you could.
10:26:59
